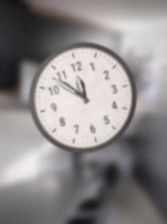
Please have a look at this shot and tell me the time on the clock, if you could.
11:53
